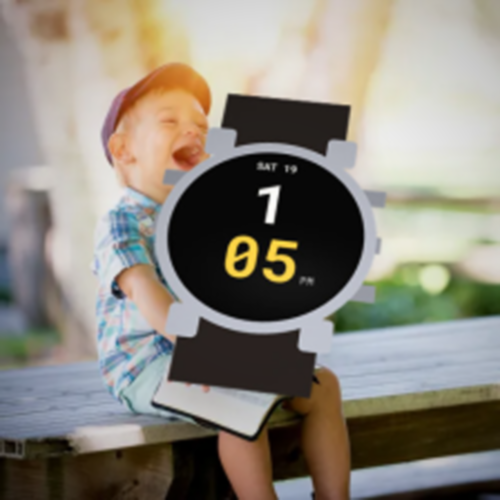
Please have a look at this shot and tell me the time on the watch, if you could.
1:05
